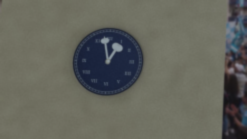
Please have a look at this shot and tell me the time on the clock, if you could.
12:58
